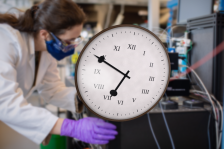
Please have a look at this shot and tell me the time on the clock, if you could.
6:49
